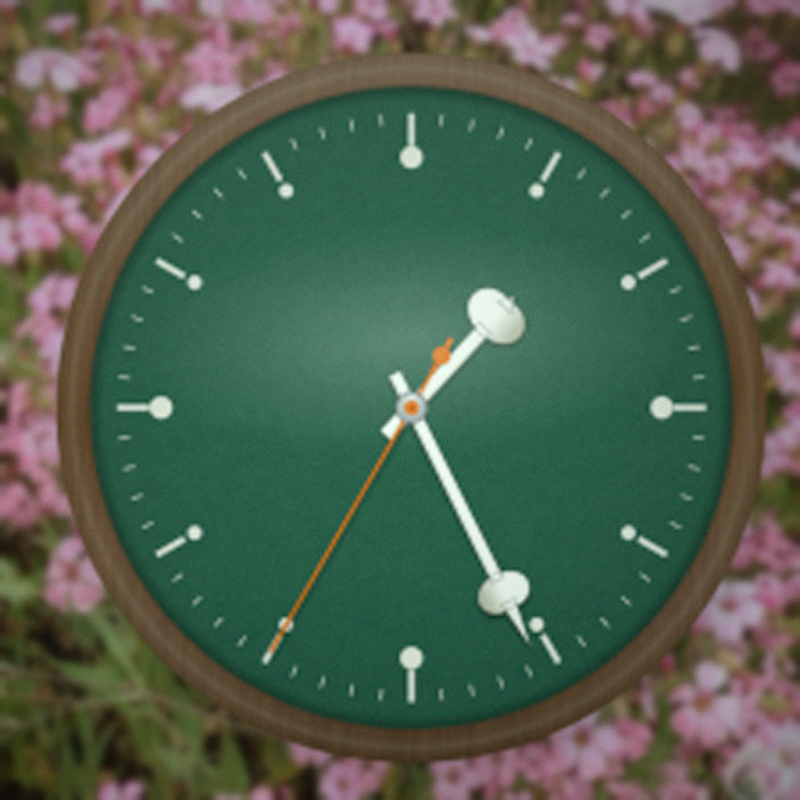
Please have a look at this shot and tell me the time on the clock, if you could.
1:25:35
